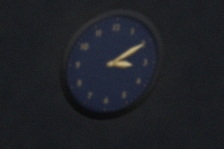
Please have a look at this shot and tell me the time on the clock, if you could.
3:10
